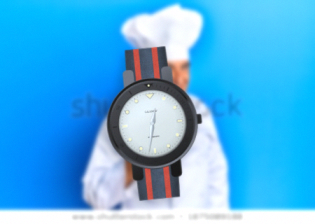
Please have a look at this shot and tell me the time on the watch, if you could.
12:32
